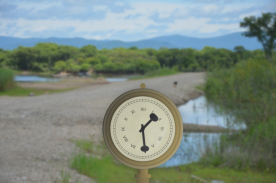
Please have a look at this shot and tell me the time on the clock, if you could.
1:29
